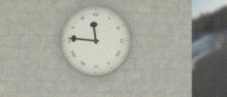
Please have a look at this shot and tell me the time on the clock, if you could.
11:46
